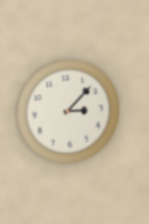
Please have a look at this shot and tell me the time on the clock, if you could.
3:08
